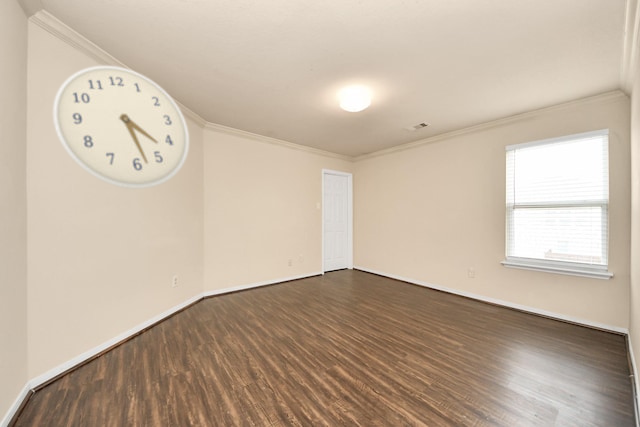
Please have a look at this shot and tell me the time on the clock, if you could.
4:28
